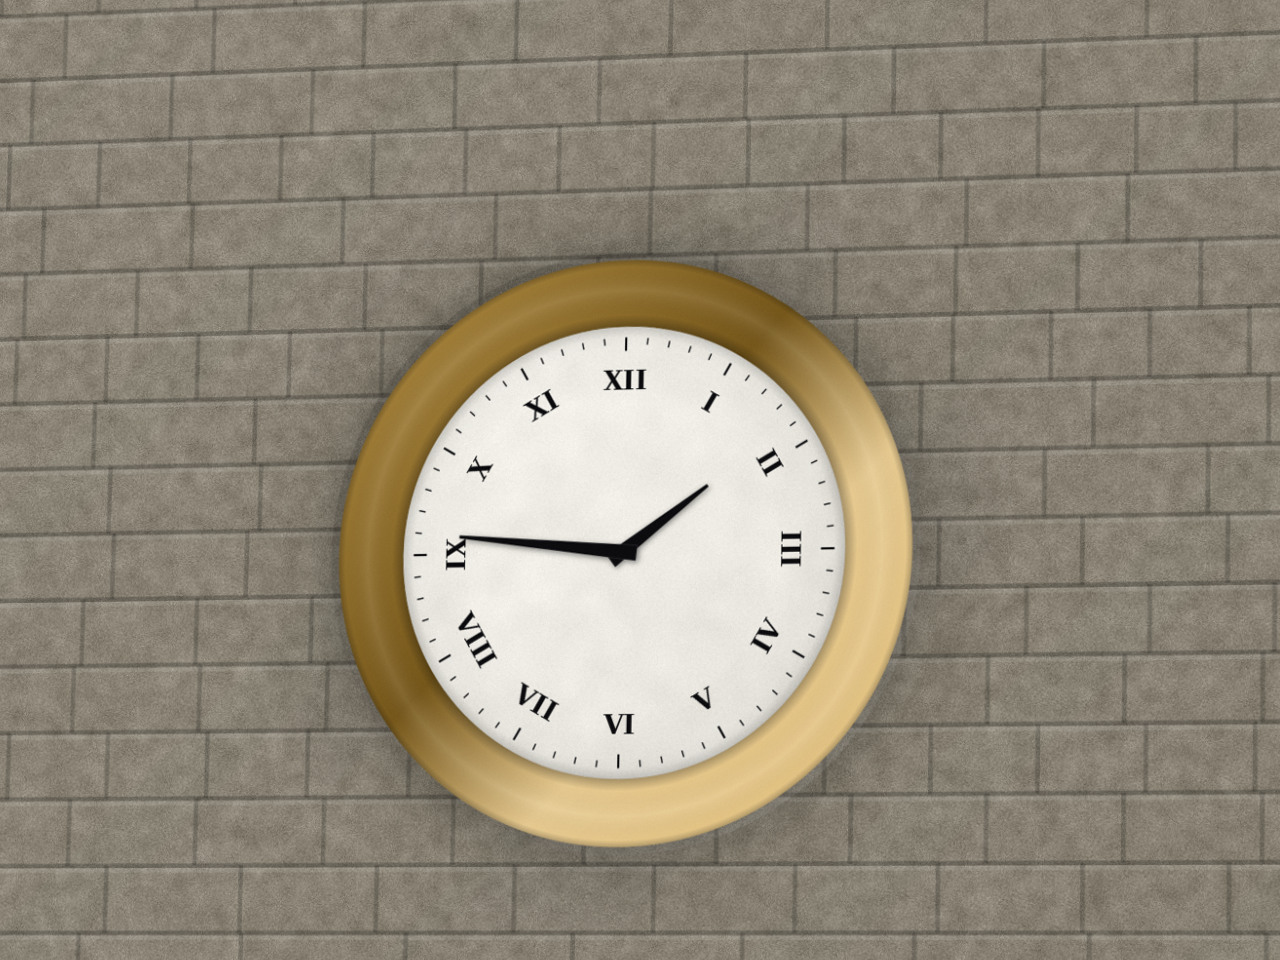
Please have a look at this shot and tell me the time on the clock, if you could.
1:46
